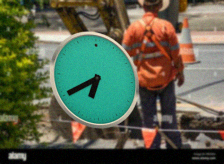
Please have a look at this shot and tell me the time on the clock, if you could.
6:40
